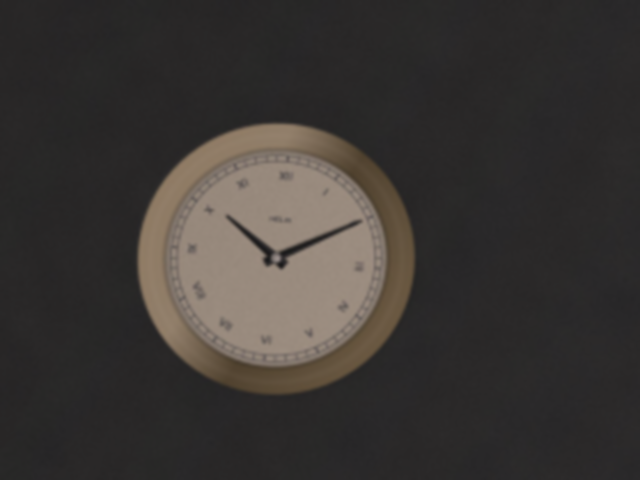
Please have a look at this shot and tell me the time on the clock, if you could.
10:10
